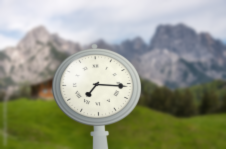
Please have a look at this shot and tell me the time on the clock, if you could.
7:16
